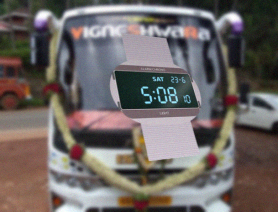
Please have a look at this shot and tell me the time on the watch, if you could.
5:08:10
